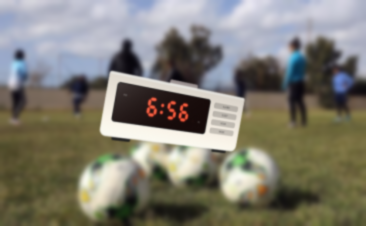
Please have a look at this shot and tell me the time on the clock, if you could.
6:56
